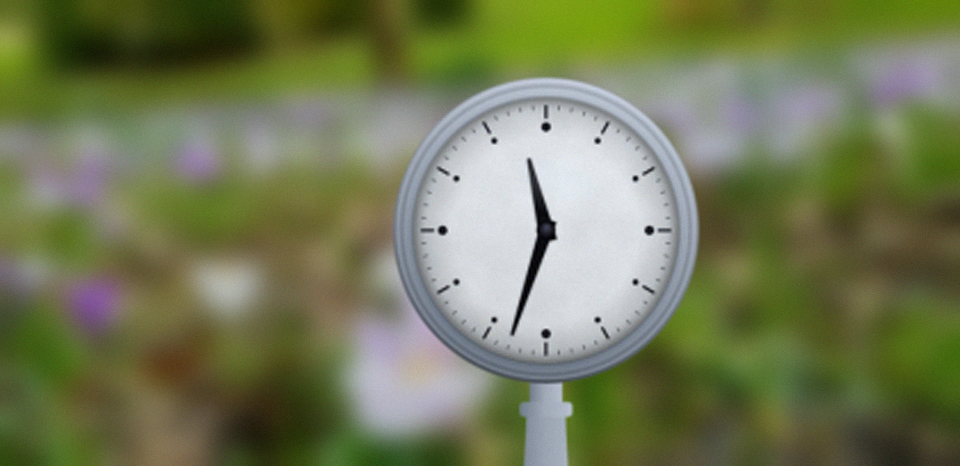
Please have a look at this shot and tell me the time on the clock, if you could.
11:33
